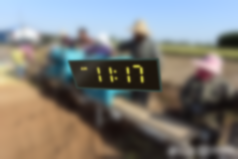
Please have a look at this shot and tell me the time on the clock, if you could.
11:17
